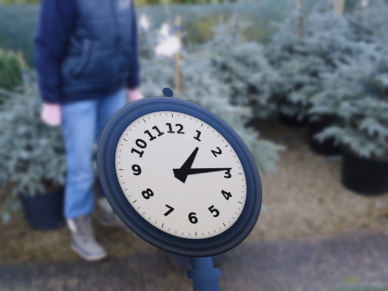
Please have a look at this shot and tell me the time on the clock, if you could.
1:14
